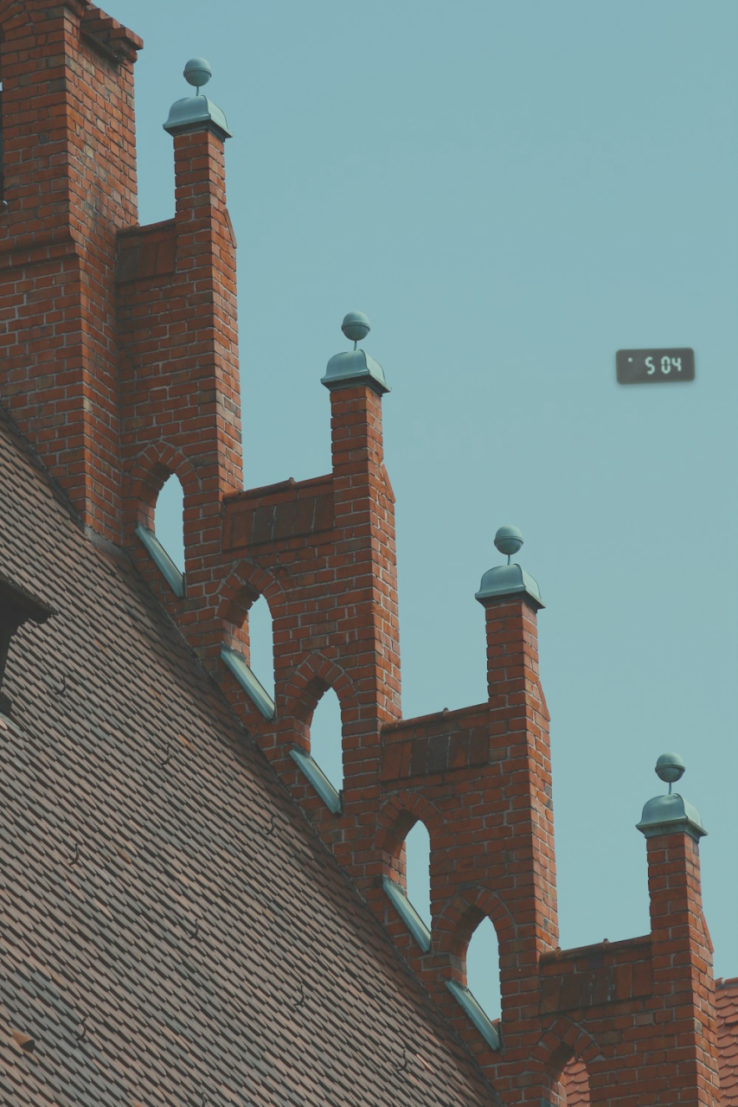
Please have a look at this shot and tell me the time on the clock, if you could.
5:04
